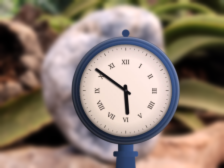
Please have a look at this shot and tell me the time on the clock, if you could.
5:51
